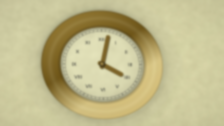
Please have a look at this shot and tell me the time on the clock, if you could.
4:02
